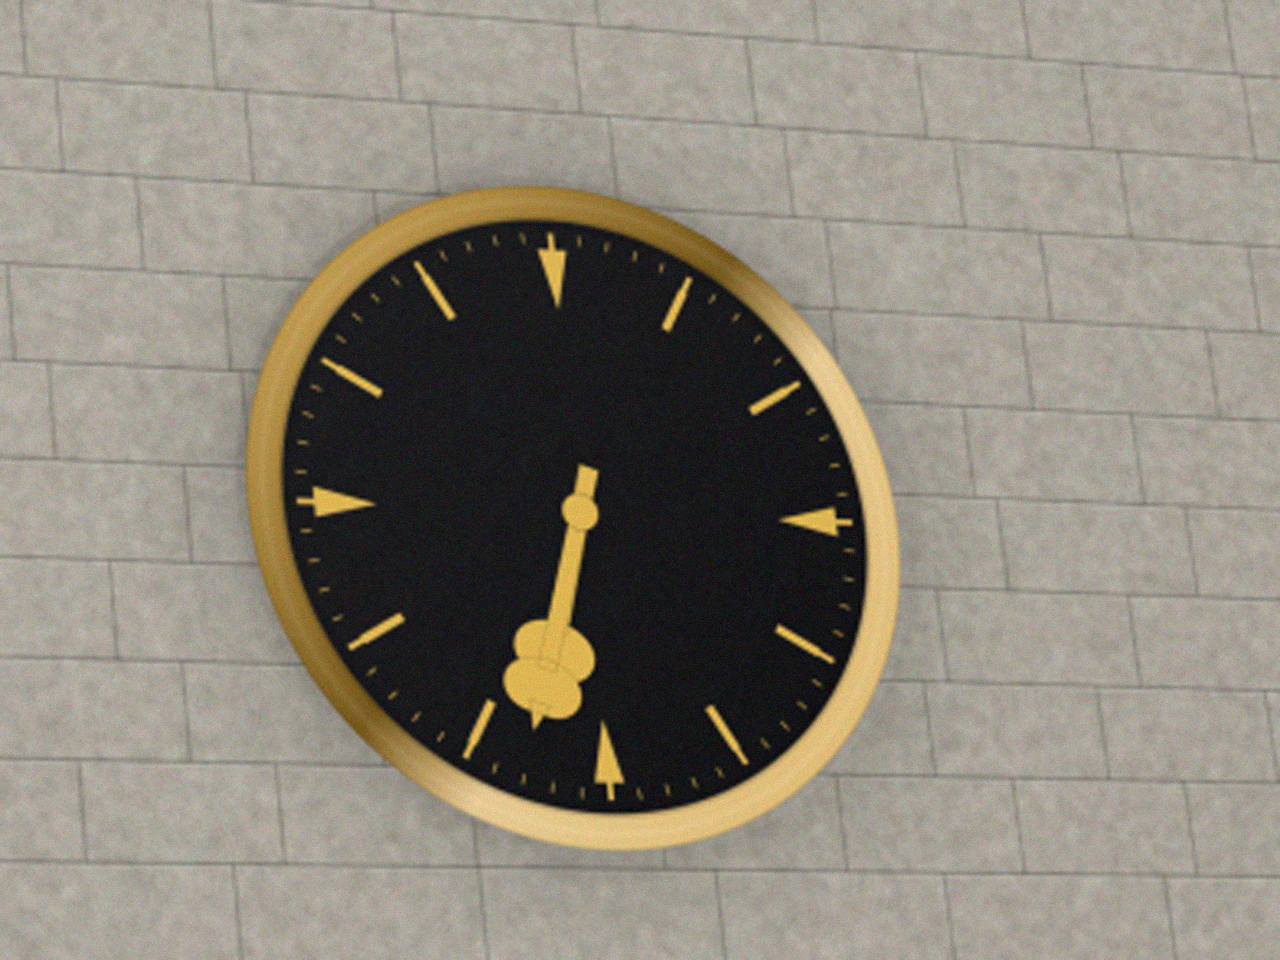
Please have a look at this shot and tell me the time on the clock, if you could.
6:33
